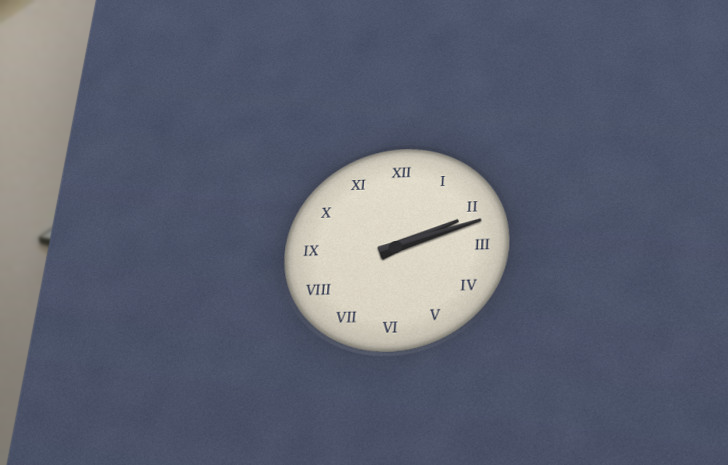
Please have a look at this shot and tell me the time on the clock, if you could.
2:12
